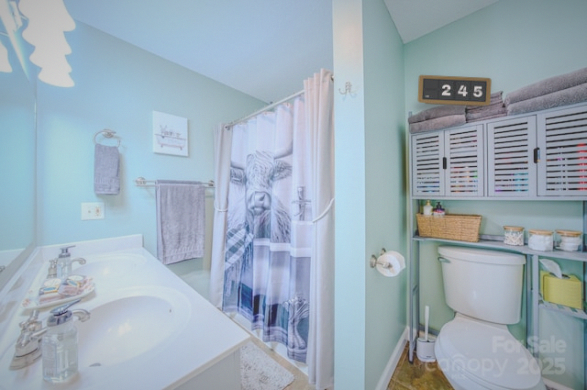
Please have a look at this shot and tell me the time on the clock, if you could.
2:45
